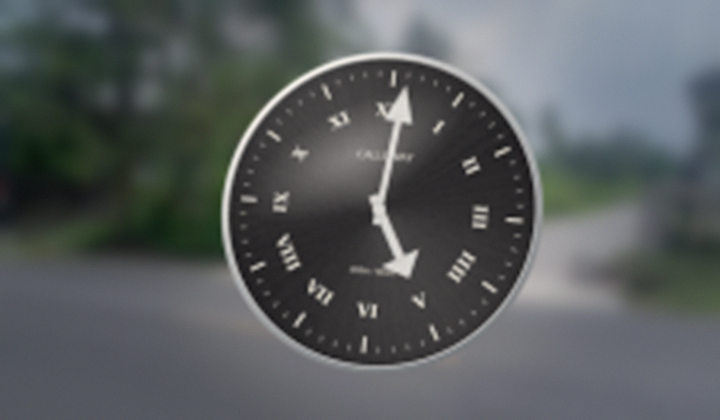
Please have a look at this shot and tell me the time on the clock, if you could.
5:01
